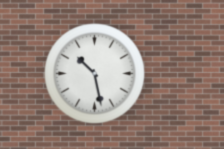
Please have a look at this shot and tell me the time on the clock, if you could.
10:28
